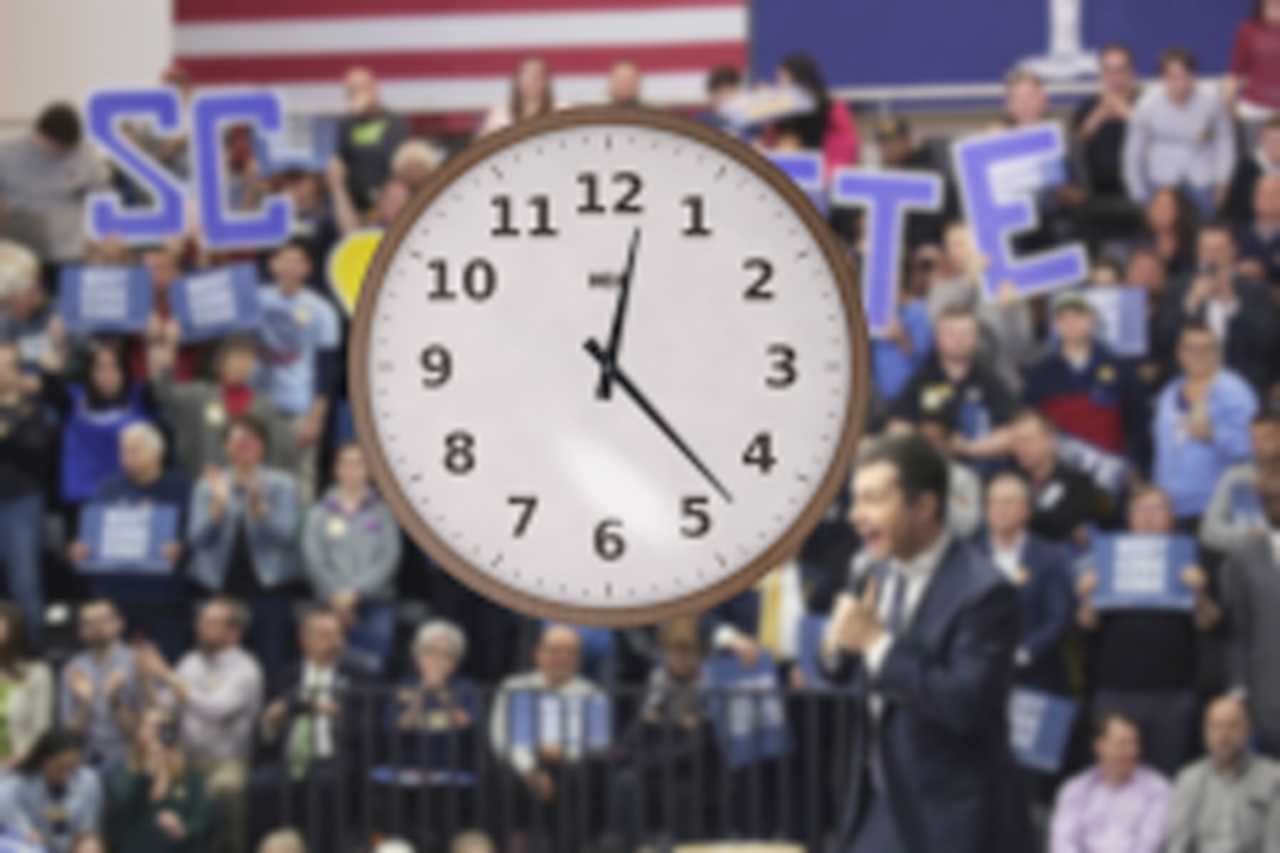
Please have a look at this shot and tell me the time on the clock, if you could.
12:23
